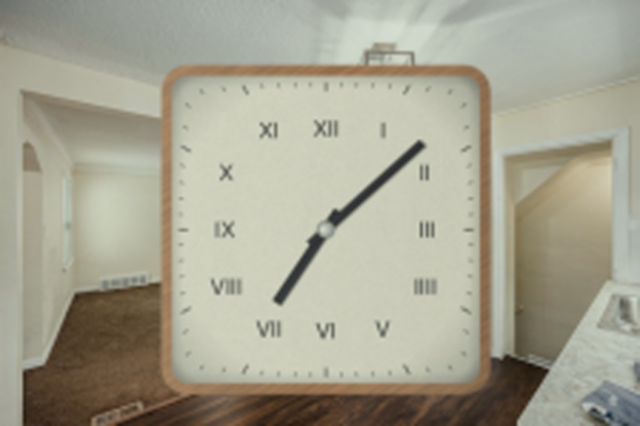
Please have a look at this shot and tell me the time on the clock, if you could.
7:08
